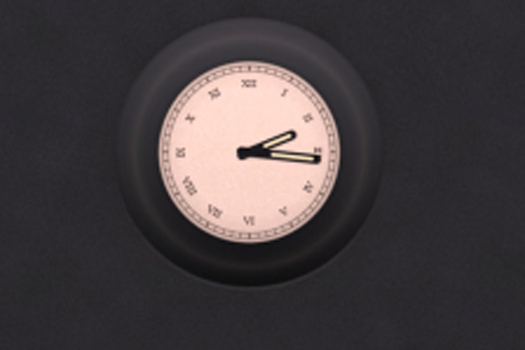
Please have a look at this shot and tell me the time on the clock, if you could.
2:16
